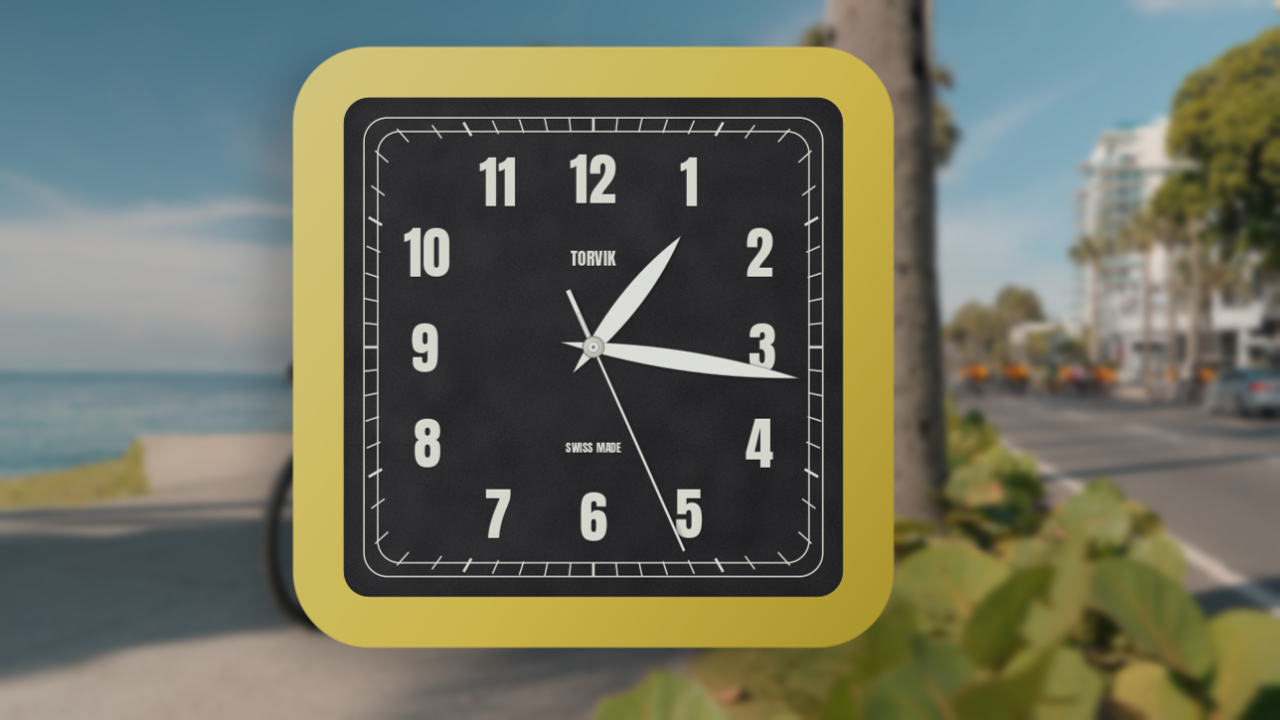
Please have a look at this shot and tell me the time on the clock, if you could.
1:16:26
